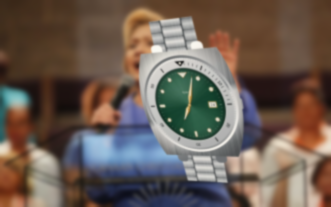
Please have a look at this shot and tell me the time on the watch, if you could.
7:03
